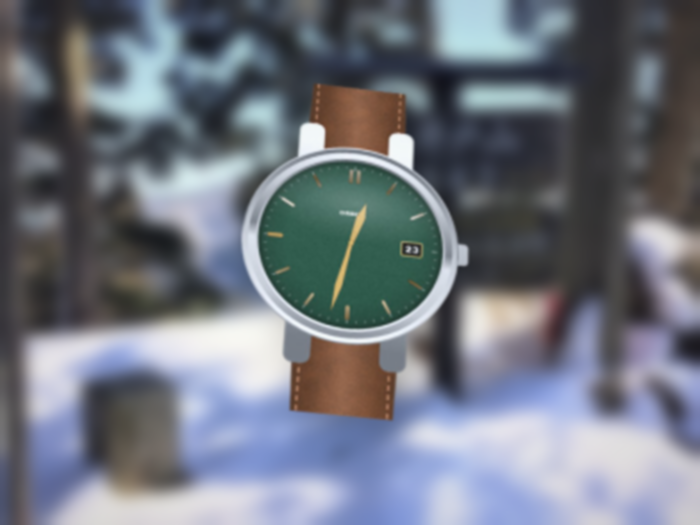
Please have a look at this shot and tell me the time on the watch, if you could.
12:32
